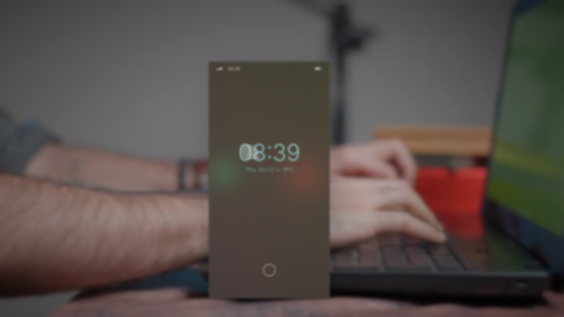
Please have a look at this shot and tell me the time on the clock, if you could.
8:39
